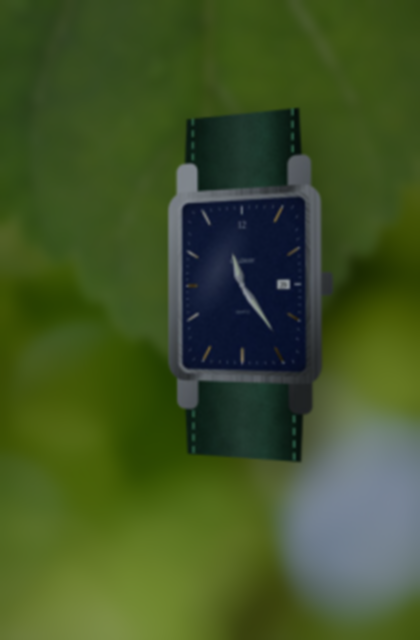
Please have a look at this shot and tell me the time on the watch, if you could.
11:24
